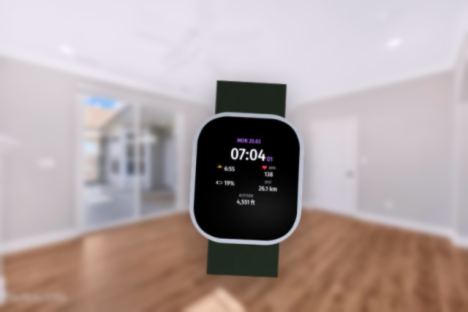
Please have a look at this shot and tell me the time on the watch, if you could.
7:04
